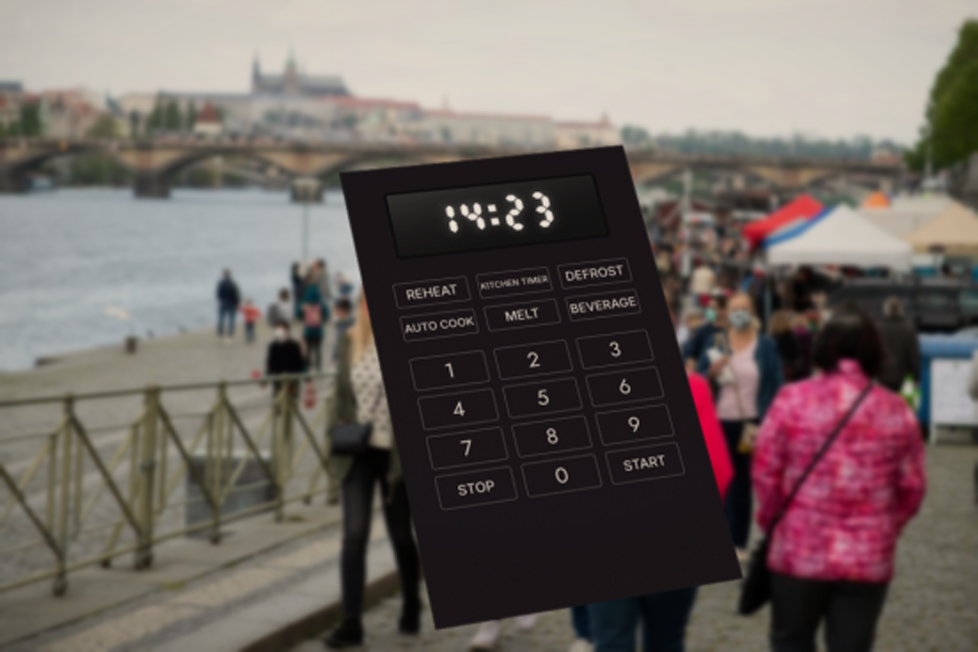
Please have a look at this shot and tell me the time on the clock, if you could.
14:23
